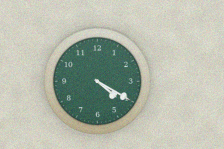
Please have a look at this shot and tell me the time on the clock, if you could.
4:20
